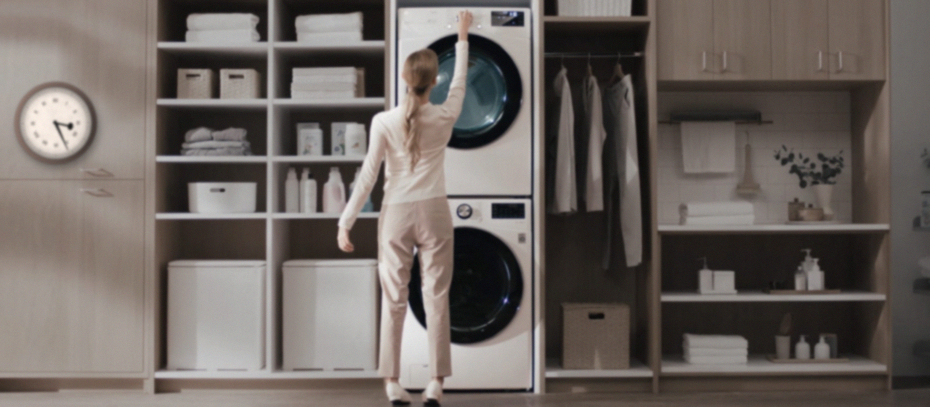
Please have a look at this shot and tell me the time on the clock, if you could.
3:26
